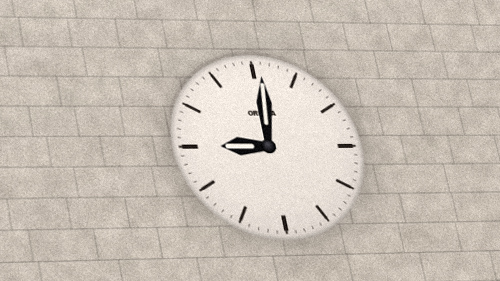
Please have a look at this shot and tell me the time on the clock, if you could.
9:01
